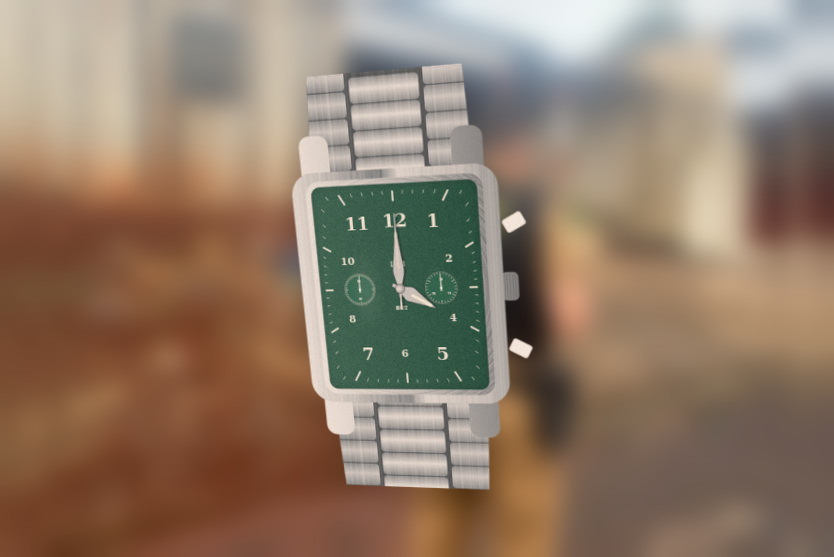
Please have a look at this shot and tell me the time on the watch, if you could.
4:00
